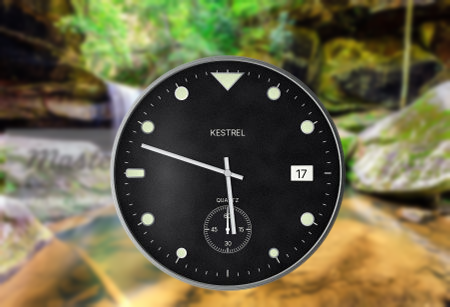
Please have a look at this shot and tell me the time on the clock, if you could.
5:48
